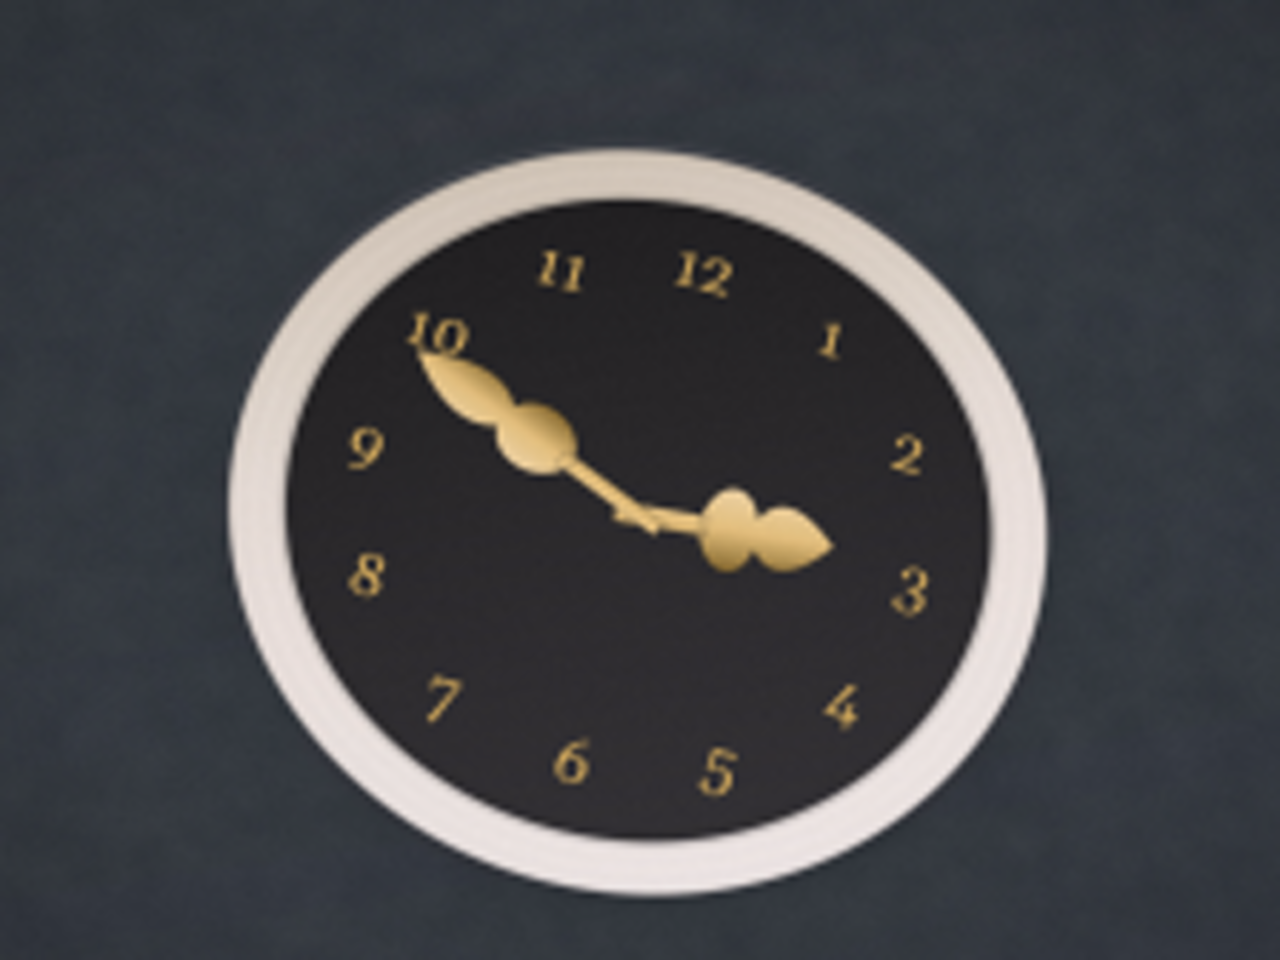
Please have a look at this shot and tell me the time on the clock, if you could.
2:49
